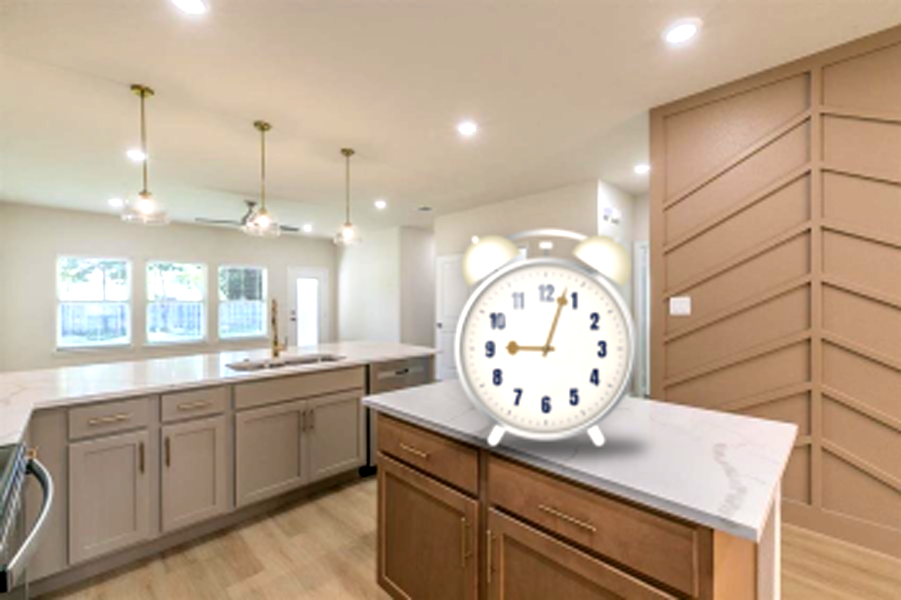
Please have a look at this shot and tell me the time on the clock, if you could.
9:03
